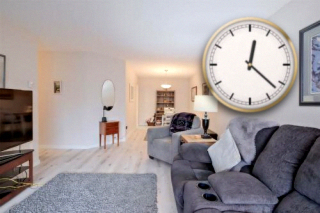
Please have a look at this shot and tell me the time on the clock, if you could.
12:22
